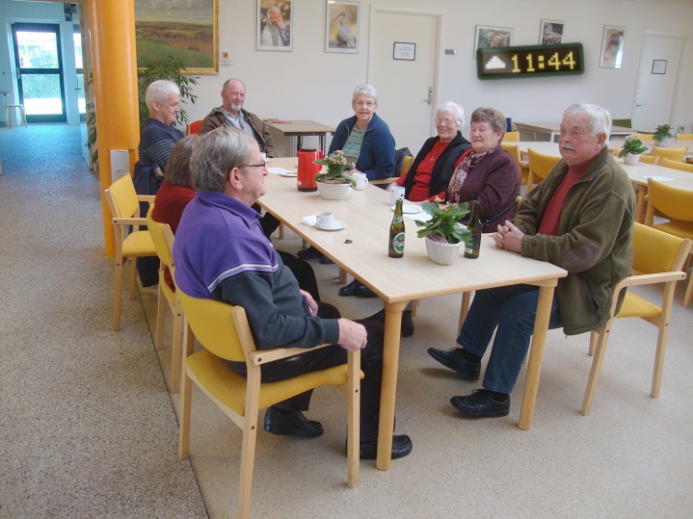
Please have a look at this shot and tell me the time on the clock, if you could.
11:44
